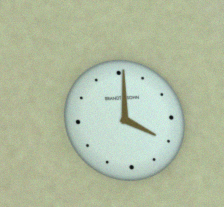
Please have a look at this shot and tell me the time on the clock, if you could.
4:01
